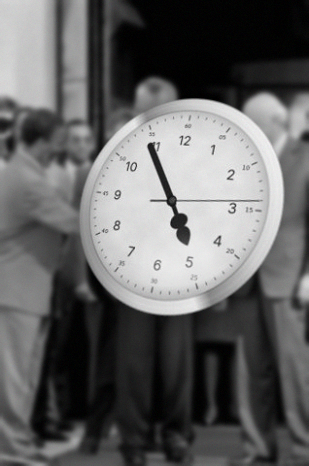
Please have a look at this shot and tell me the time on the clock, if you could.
4:54:14
